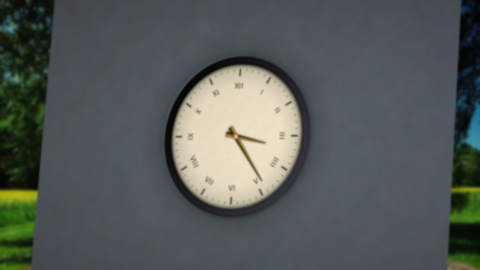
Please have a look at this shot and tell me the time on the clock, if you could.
3:24
